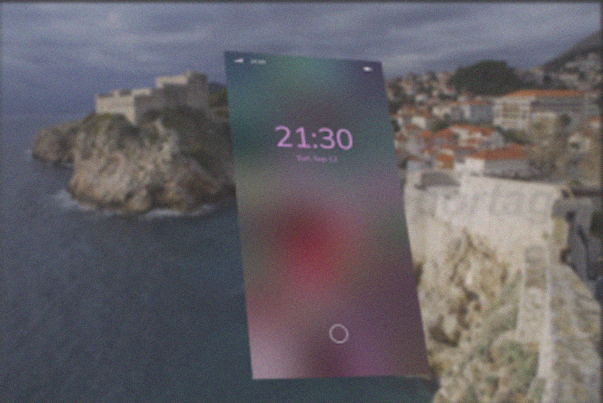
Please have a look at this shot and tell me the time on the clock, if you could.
21:30
